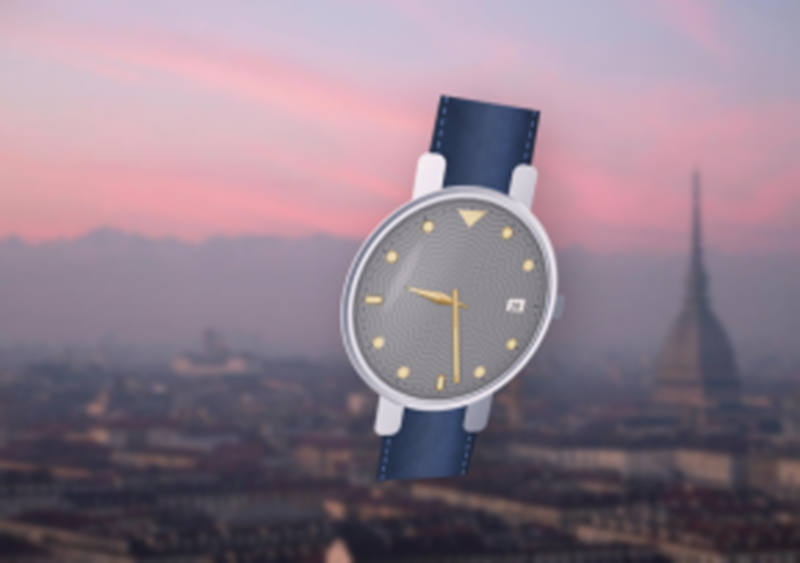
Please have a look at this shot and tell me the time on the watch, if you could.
9:28
